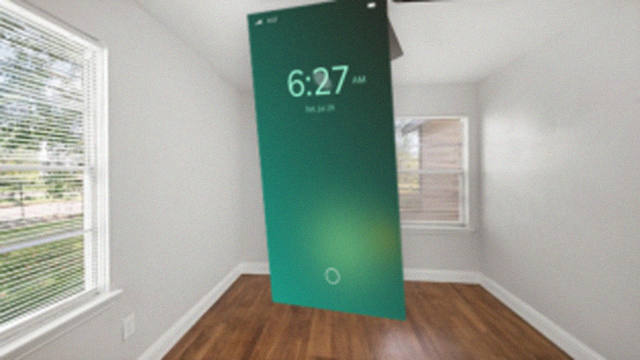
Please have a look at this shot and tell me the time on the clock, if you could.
6:27
